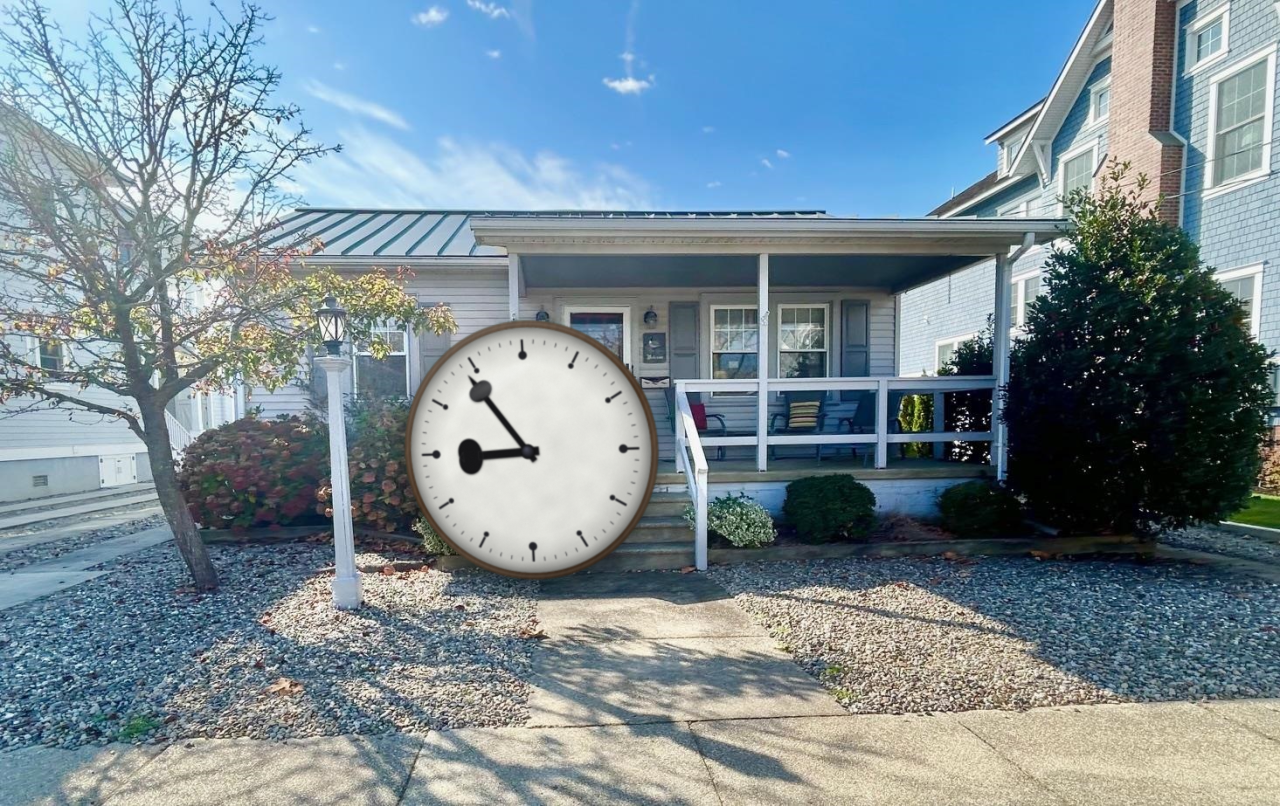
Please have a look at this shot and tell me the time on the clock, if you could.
8:54
